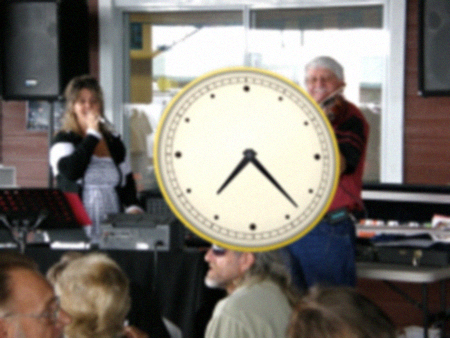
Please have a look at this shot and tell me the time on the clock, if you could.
7:23
